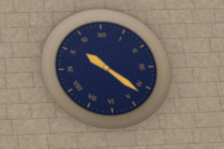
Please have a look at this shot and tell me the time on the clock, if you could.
10:22
